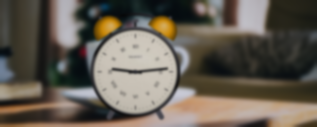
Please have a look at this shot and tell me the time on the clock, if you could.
9:14
